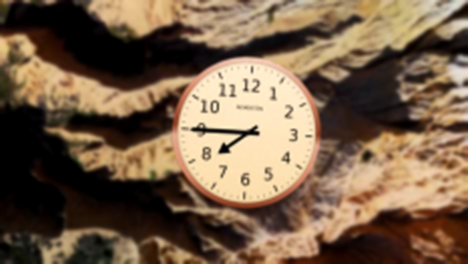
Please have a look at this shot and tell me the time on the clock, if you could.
7:45
